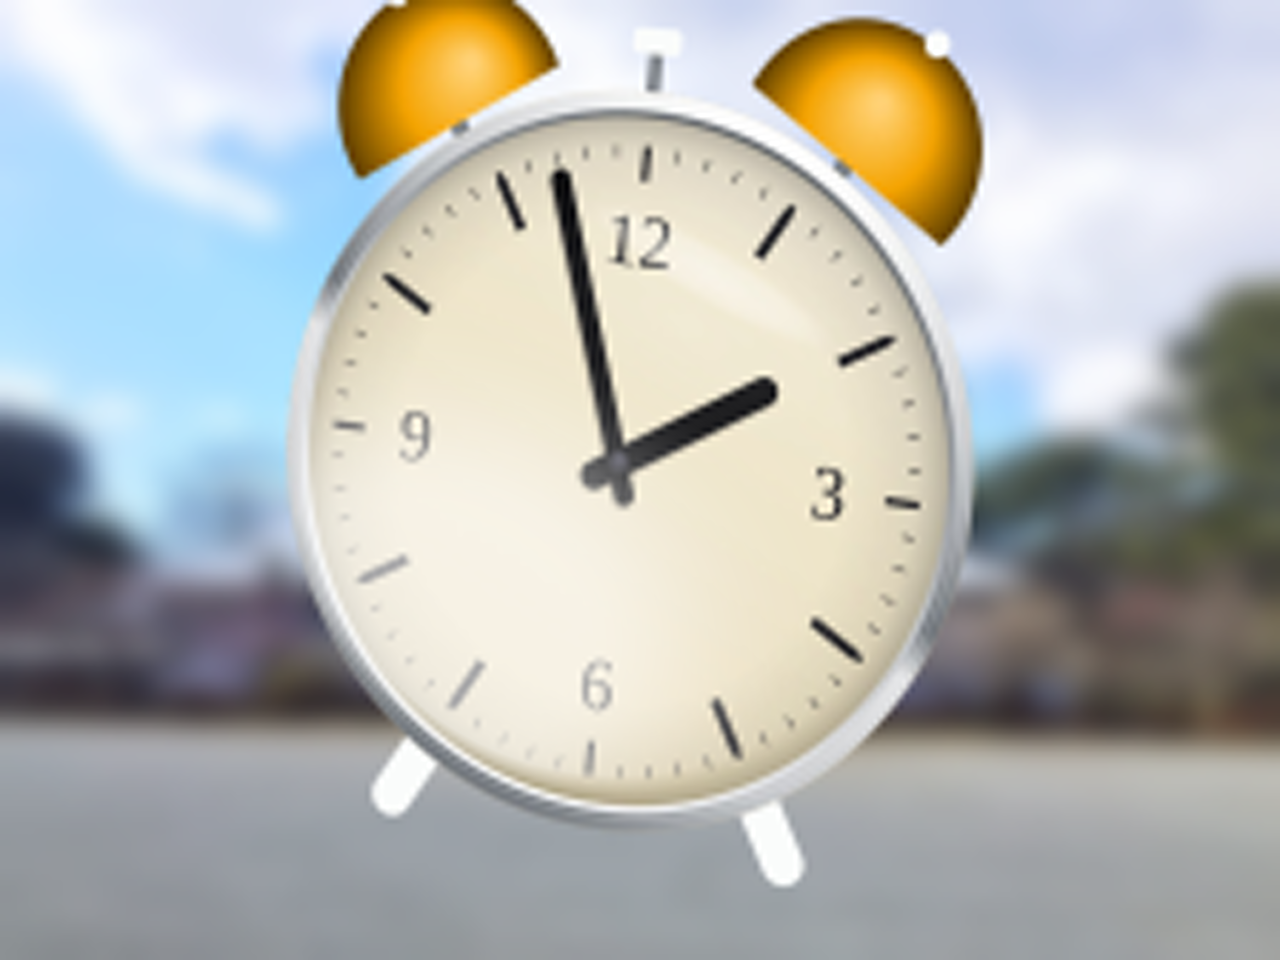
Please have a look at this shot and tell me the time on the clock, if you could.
1:57
